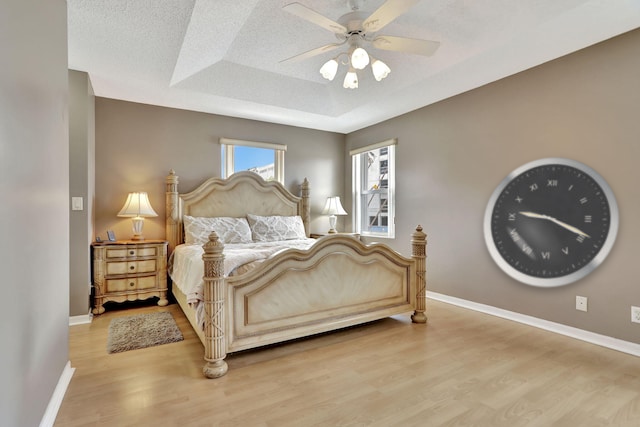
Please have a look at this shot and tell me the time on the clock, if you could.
9:19
